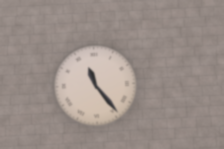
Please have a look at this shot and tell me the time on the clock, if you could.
11:24
